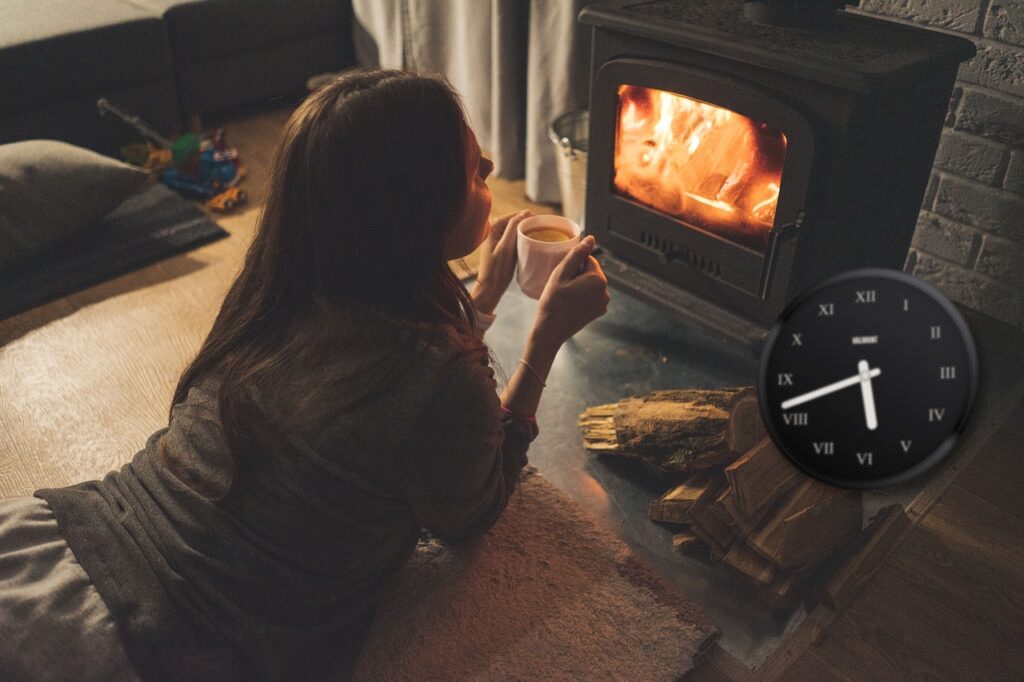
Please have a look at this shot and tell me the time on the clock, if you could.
5:42
